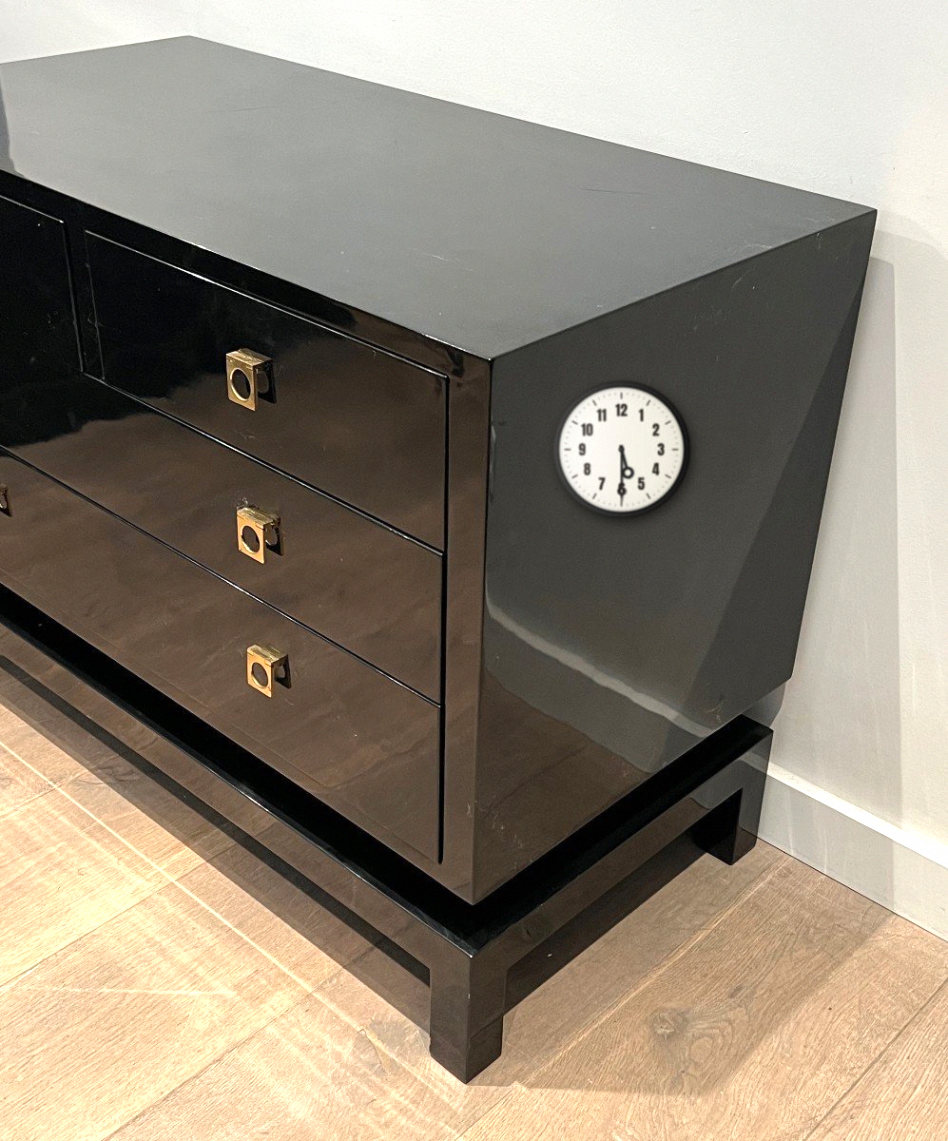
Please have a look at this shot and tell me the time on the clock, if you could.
5:30
